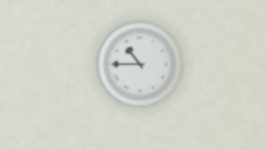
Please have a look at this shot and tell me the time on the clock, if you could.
10:45
